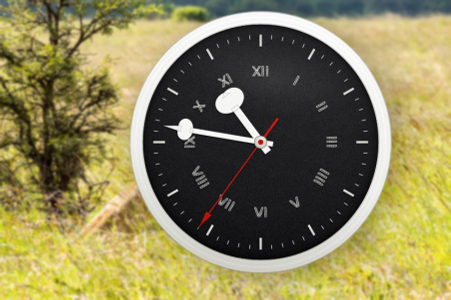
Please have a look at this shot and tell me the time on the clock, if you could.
10:46:36
